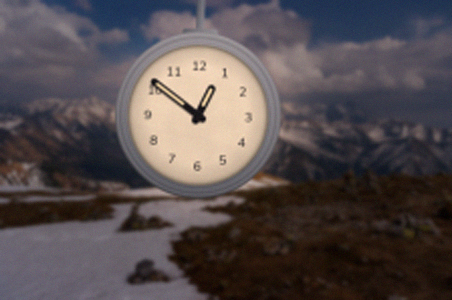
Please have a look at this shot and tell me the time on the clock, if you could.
12:51
